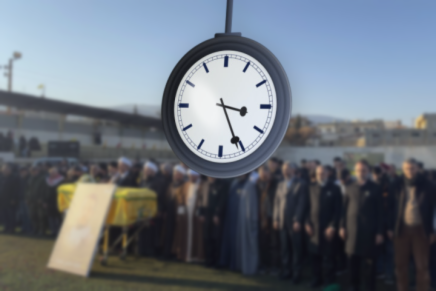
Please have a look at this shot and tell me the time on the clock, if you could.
3:26
